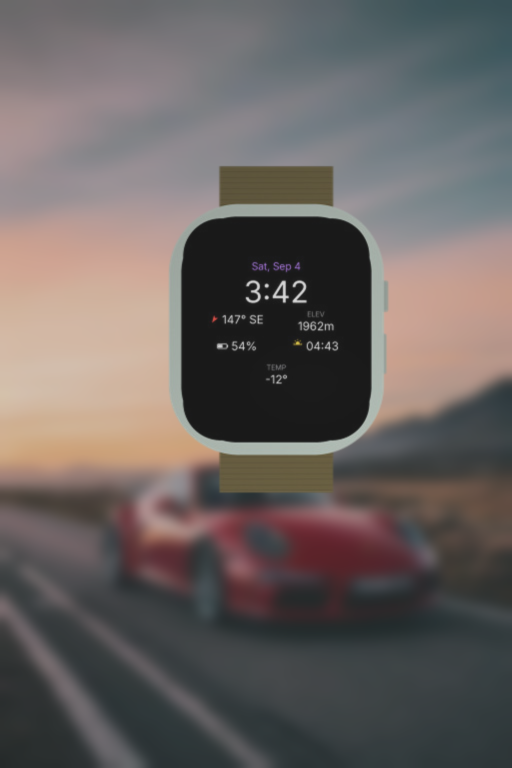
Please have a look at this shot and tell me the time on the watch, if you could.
3:42
